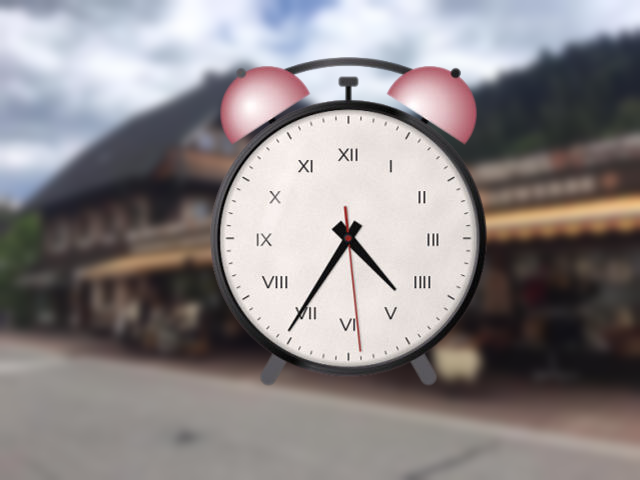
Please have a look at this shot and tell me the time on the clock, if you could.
4:35:29
